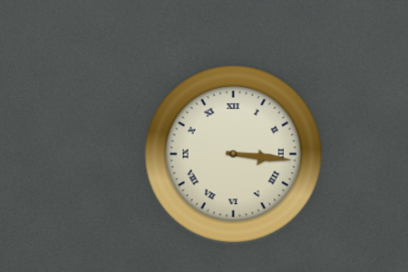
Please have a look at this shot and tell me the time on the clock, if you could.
3:16
